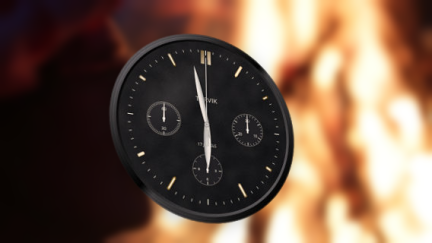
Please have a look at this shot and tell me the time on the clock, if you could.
5:58
